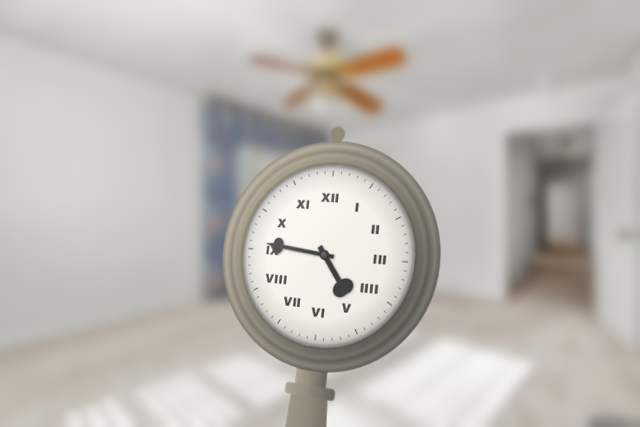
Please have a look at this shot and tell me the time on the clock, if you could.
4:46
